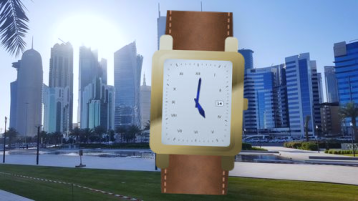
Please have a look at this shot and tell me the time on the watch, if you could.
5:01
